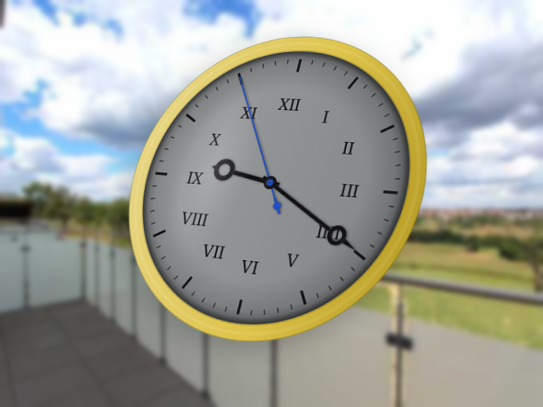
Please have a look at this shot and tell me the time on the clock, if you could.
9:19:55
